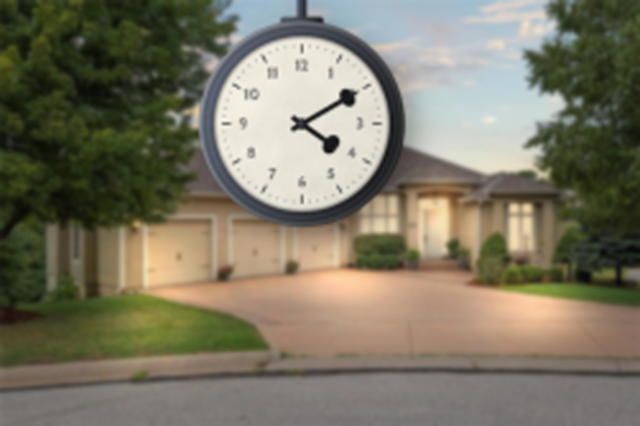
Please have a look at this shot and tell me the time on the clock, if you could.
4:10
